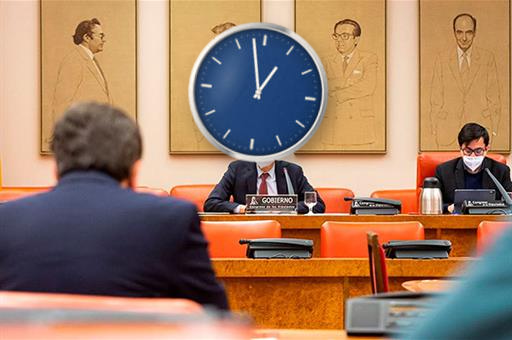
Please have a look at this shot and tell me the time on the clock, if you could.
12:58
